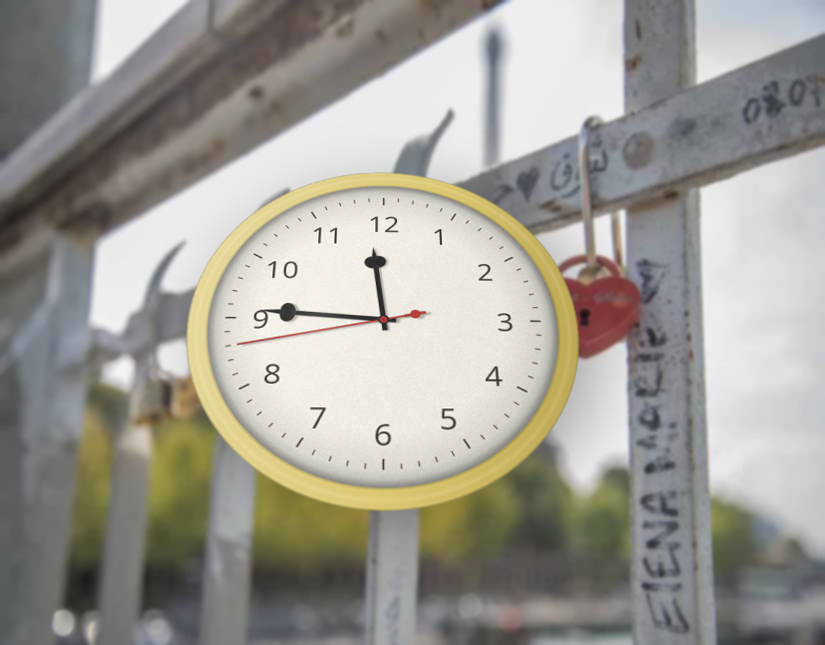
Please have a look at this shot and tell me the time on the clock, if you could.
11:45:43
